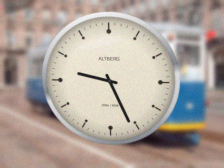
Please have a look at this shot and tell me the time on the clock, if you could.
9:26
